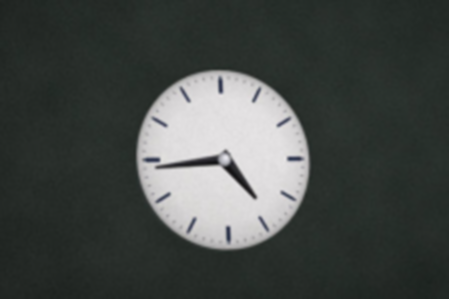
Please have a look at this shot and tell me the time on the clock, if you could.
4:44
